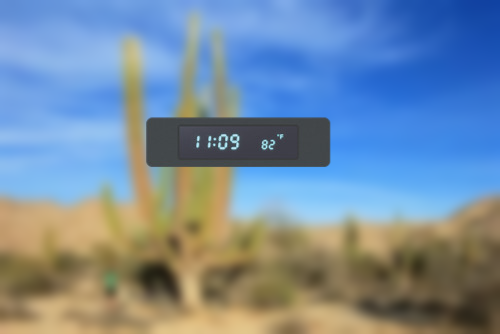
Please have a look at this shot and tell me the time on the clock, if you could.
11:09
